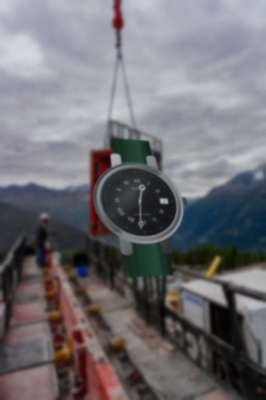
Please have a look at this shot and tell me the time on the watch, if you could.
12:31
